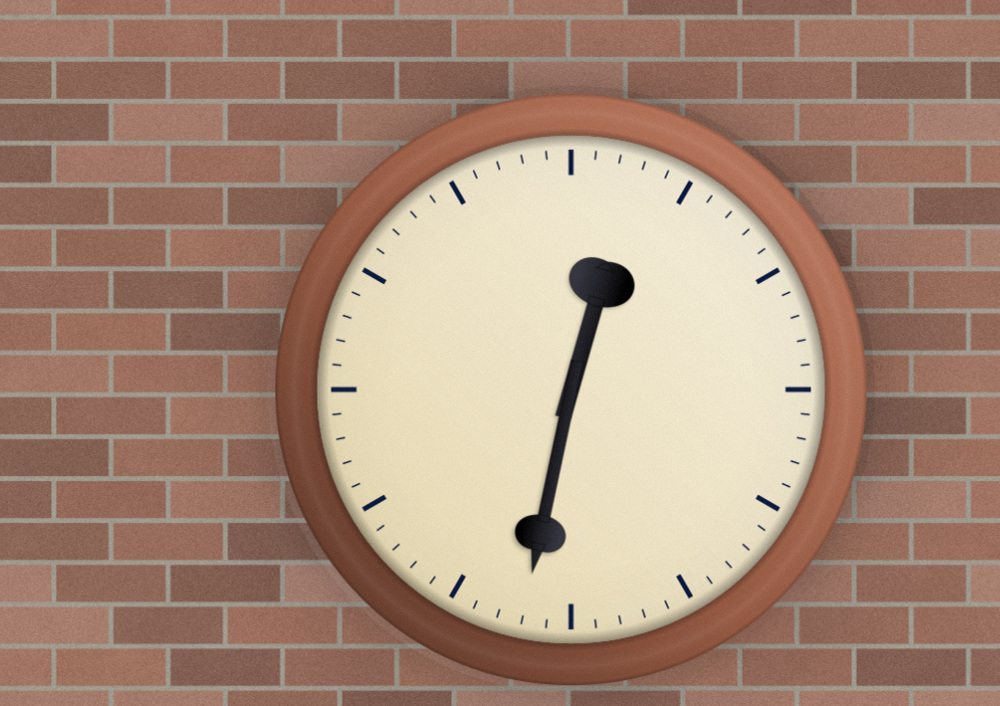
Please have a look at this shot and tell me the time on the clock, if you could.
12:32
